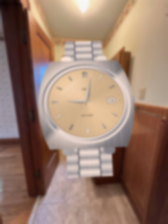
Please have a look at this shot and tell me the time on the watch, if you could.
9:02
